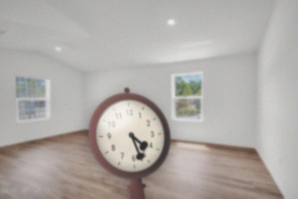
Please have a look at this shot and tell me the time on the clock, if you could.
4:27
